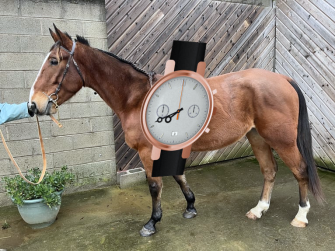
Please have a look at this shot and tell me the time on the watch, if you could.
7:41
